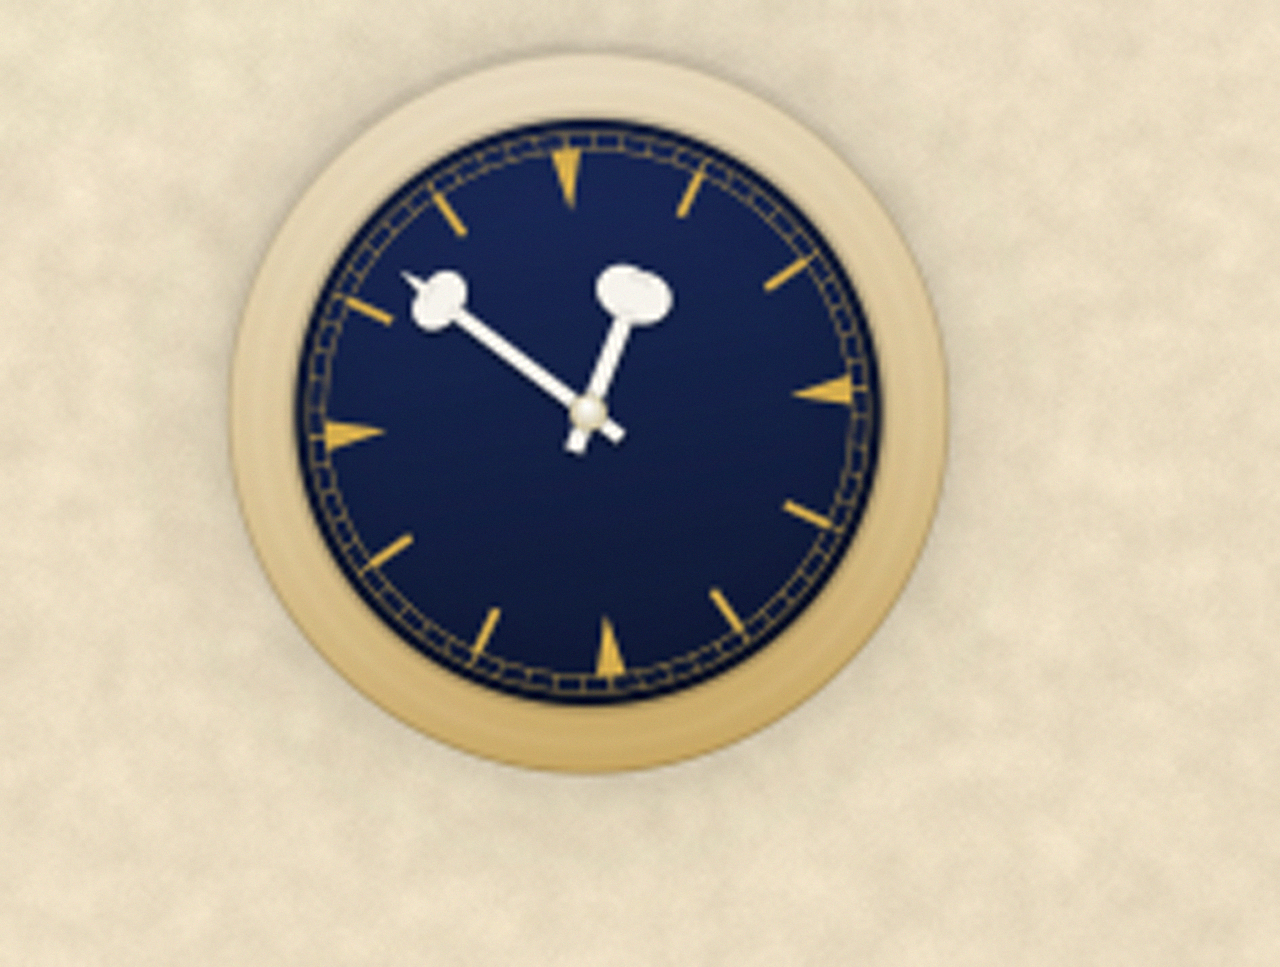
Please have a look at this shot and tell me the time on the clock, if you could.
12:52
